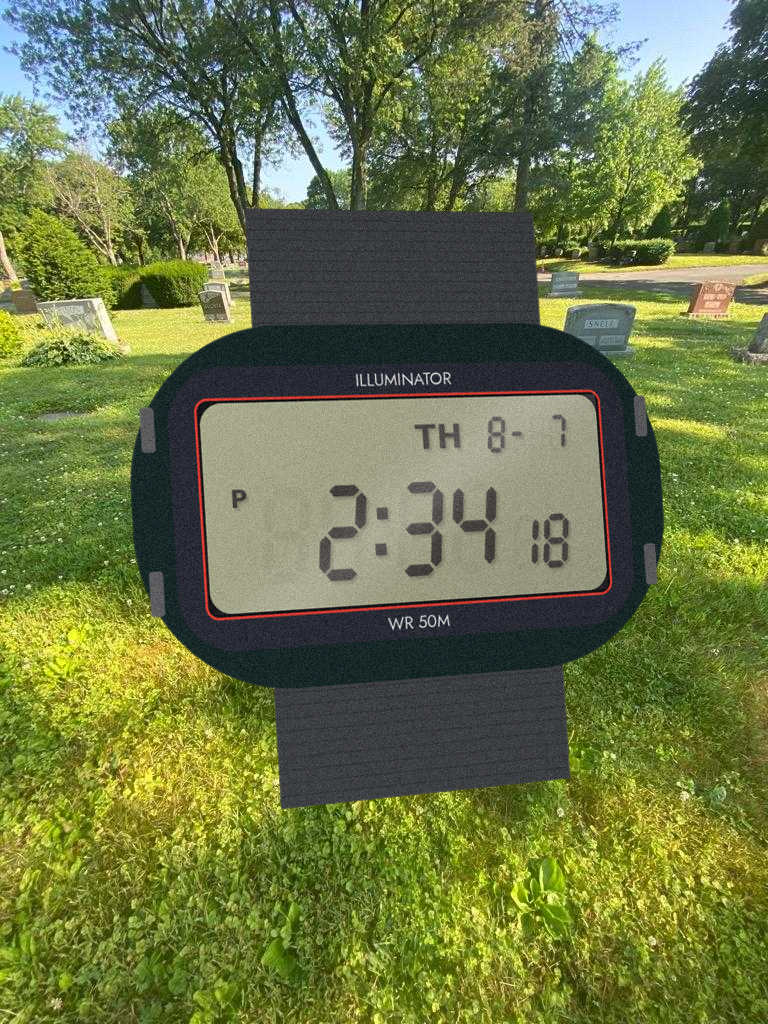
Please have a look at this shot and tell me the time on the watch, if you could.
2:34:18
